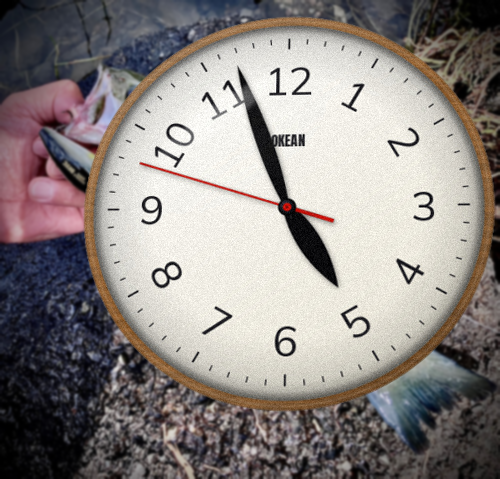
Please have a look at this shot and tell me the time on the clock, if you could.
4:56:48
